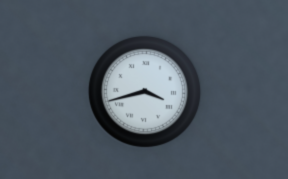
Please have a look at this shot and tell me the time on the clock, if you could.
3:42
